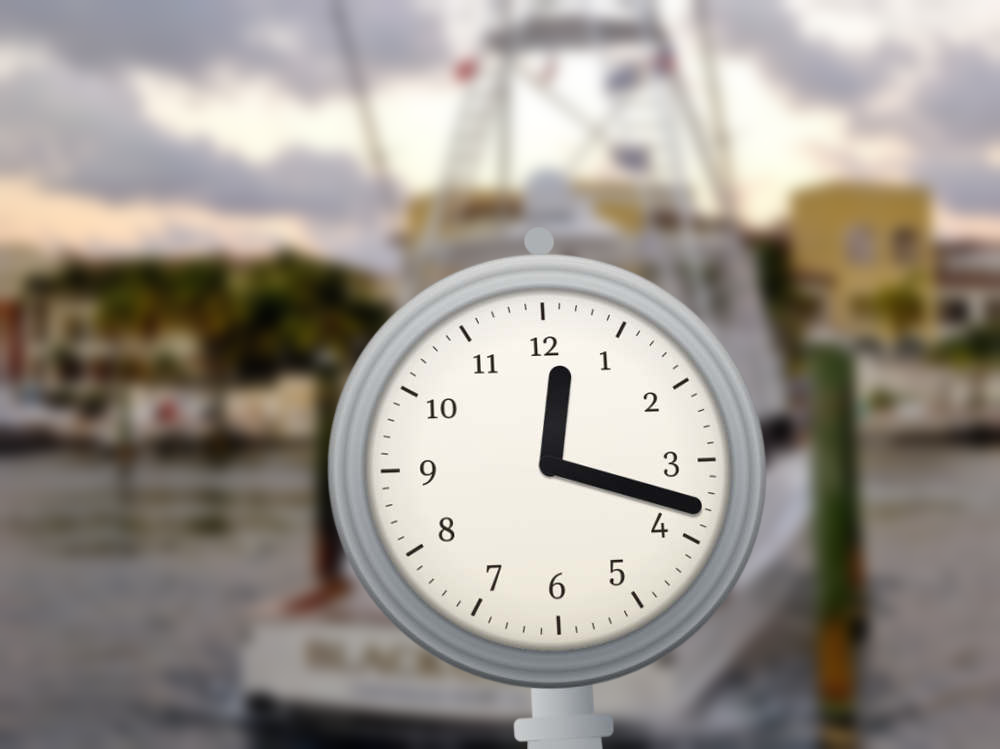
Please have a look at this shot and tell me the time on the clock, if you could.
12:18
